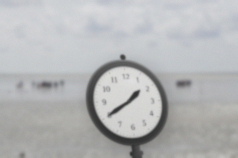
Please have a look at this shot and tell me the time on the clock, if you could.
1:40
